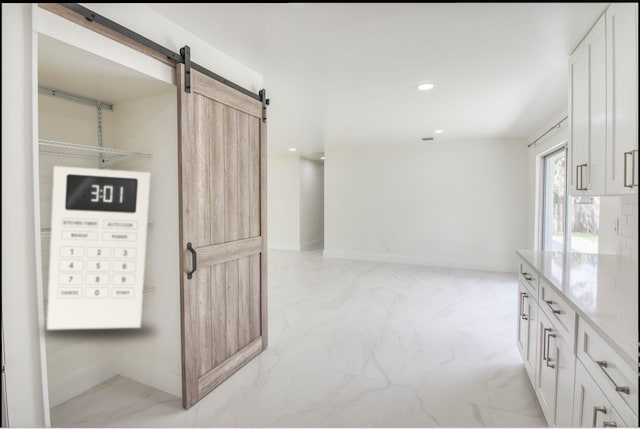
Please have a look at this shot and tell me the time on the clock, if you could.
3:01
